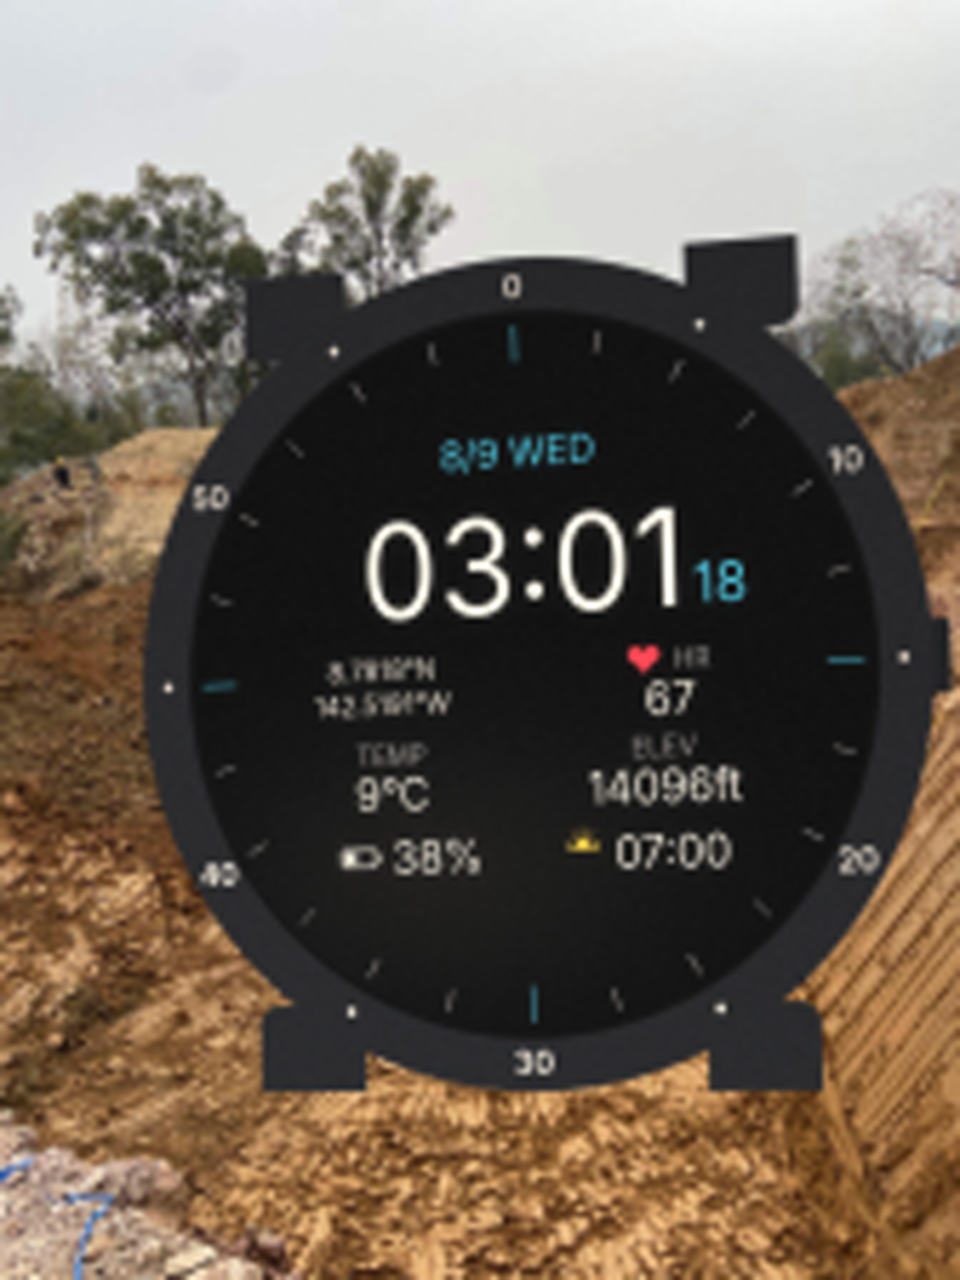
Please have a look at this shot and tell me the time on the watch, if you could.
3:01:18
